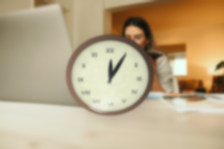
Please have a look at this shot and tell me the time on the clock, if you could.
12:05
